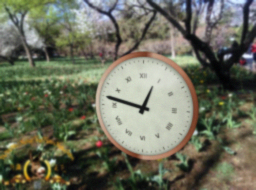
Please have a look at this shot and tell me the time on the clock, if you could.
12:47
